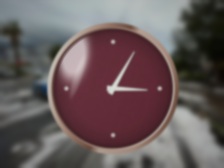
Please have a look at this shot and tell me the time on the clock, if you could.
3:05
